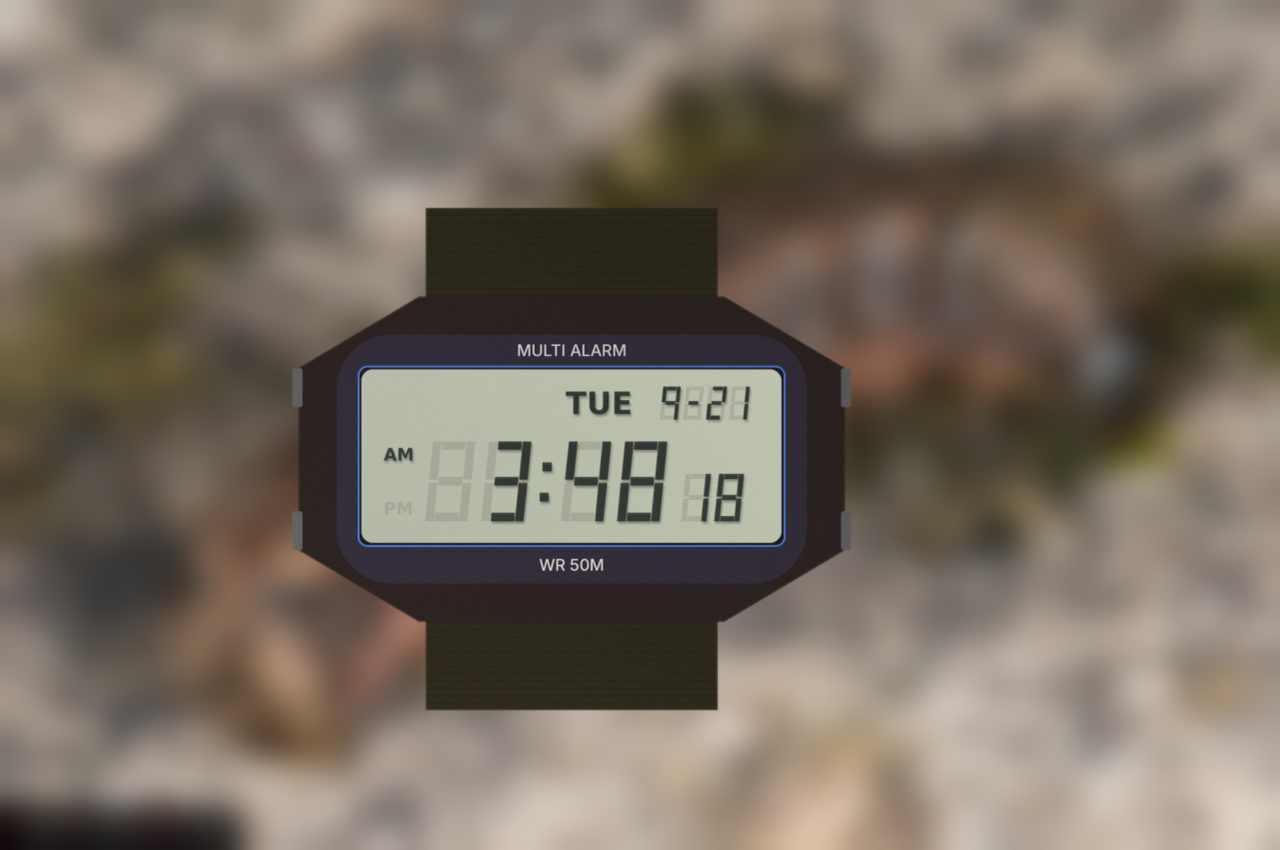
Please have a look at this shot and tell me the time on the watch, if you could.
3:48:18
